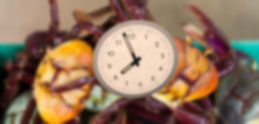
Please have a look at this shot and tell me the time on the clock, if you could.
7:58
